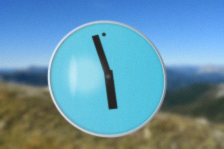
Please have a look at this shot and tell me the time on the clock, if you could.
5:58
